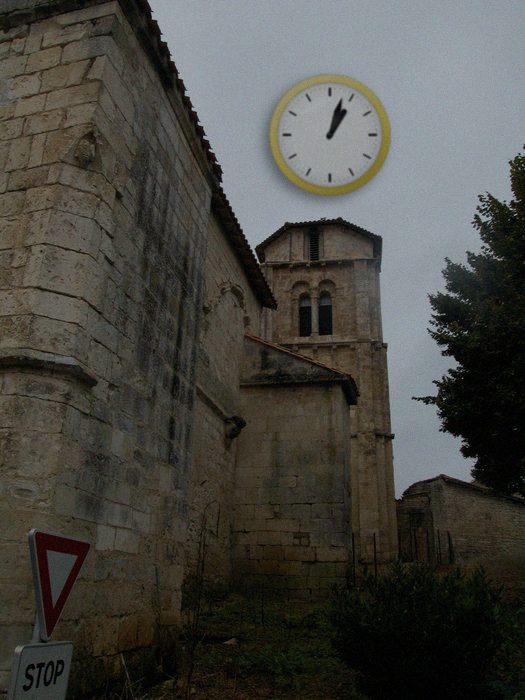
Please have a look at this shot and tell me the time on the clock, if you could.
1:03
